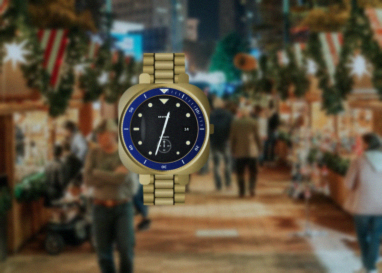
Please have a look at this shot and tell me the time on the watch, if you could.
12:33
